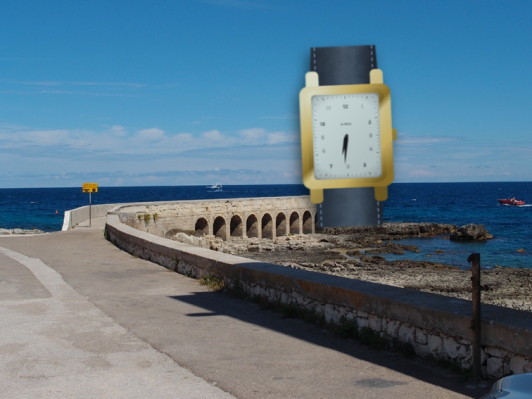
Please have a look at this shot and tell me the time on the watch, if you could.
6:31
